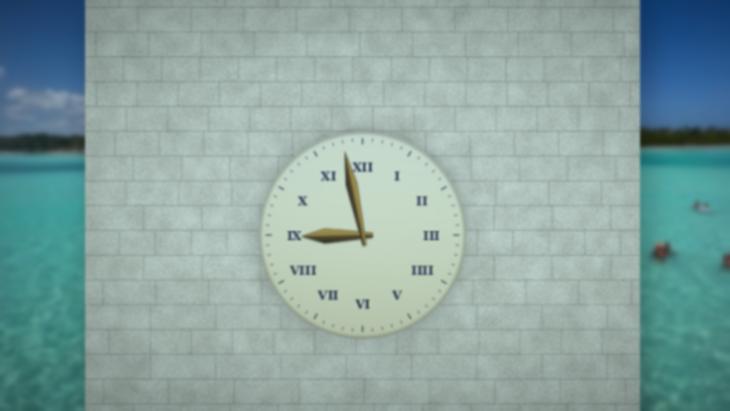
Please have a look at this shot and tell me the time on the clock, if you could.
8:58
